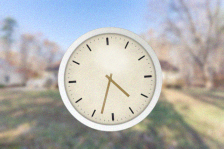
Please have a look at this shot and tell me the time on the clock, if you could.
4:33
